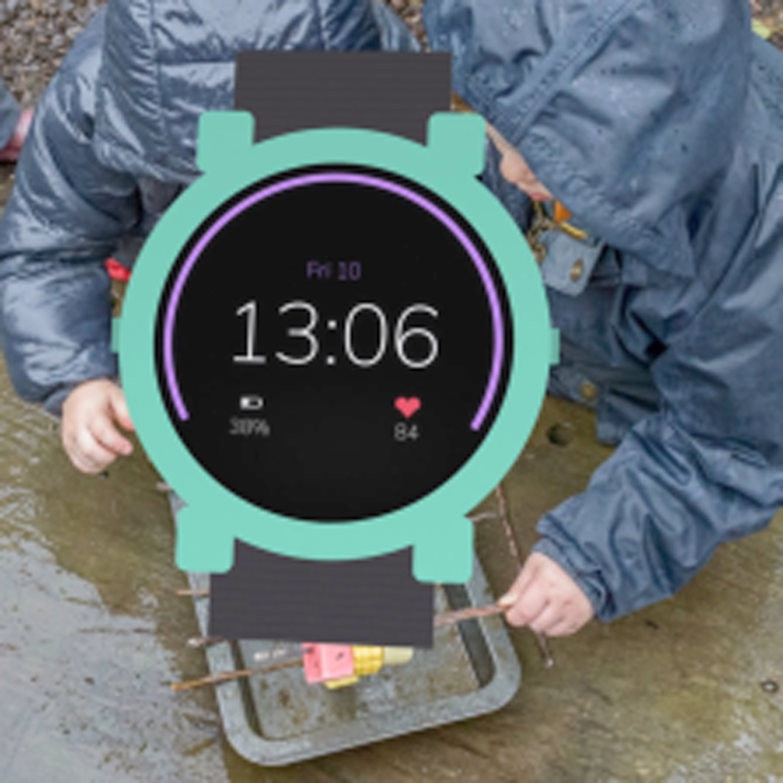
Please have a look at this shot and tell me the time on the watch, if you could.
13:06
